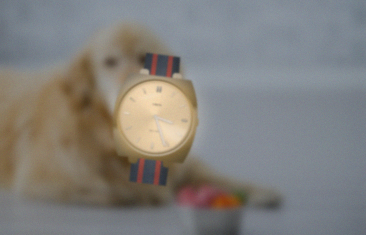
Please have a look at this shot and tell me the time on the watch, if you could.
3:26
